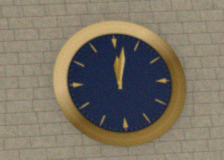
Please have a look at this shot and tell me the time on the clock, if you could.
12:02
